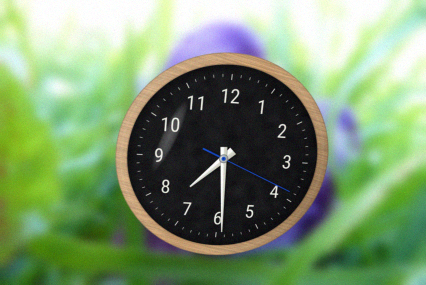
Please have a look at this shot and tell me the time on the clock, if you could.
7:29:19
